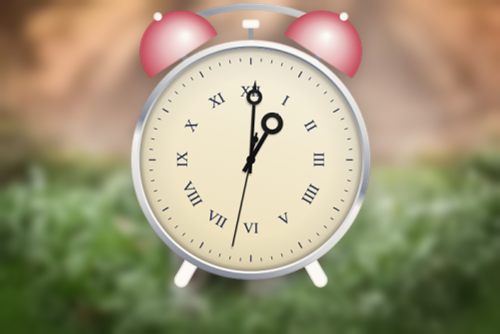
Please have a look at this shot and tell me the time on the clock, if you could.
1:00:32
